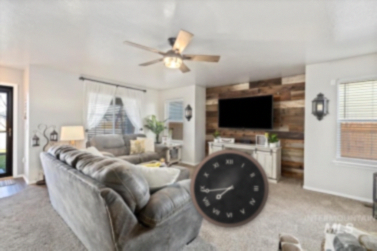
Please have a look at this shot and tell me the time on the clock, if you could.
7:44
